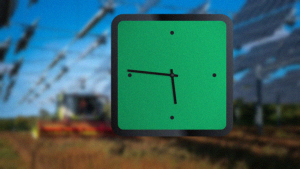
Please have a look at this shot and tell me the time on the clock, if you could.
5:46
